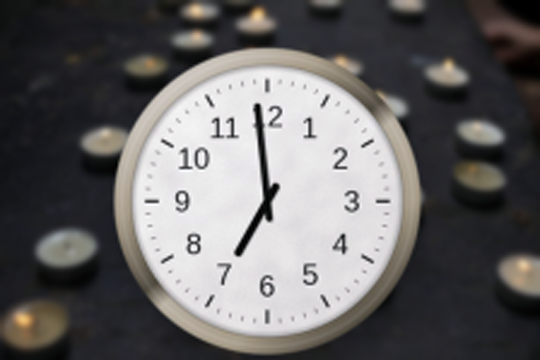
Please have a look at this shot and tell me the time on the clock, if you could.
6:59
